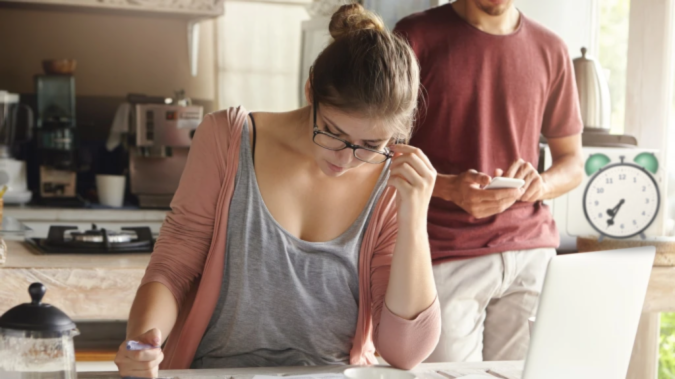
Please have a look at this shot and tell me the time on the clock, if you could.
7:35
